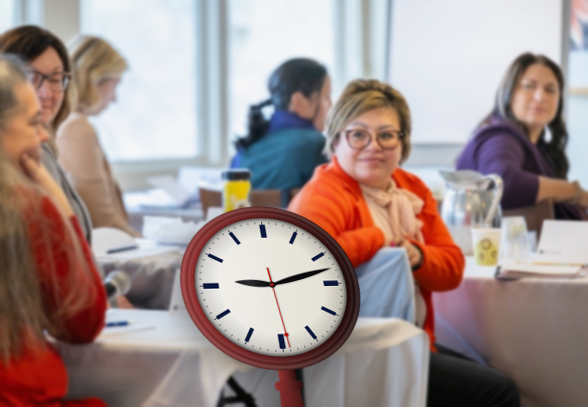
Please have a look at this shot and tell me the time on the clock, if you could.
9:12:29
